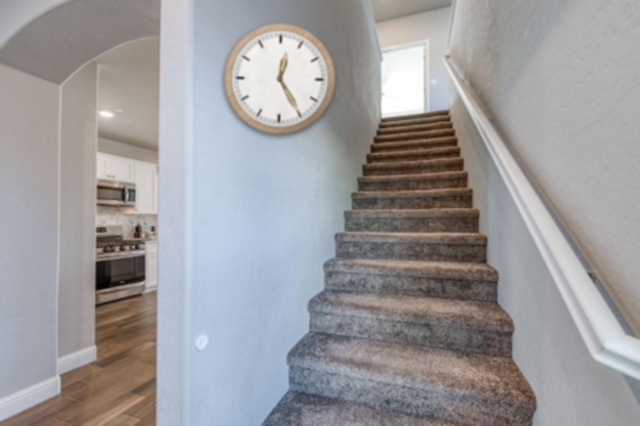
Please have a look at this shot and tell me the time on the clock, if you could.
12:25
